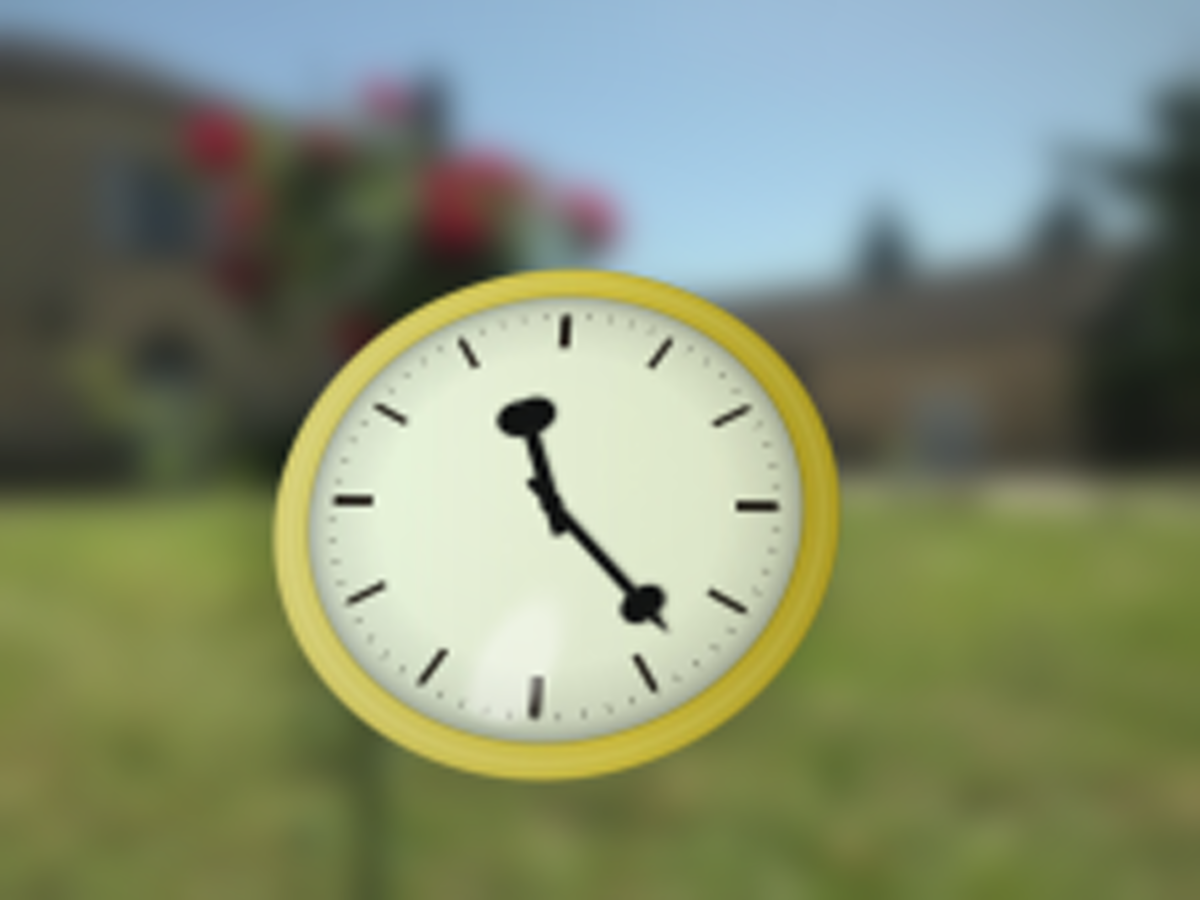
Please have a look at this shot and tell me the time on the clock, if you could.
11:23
